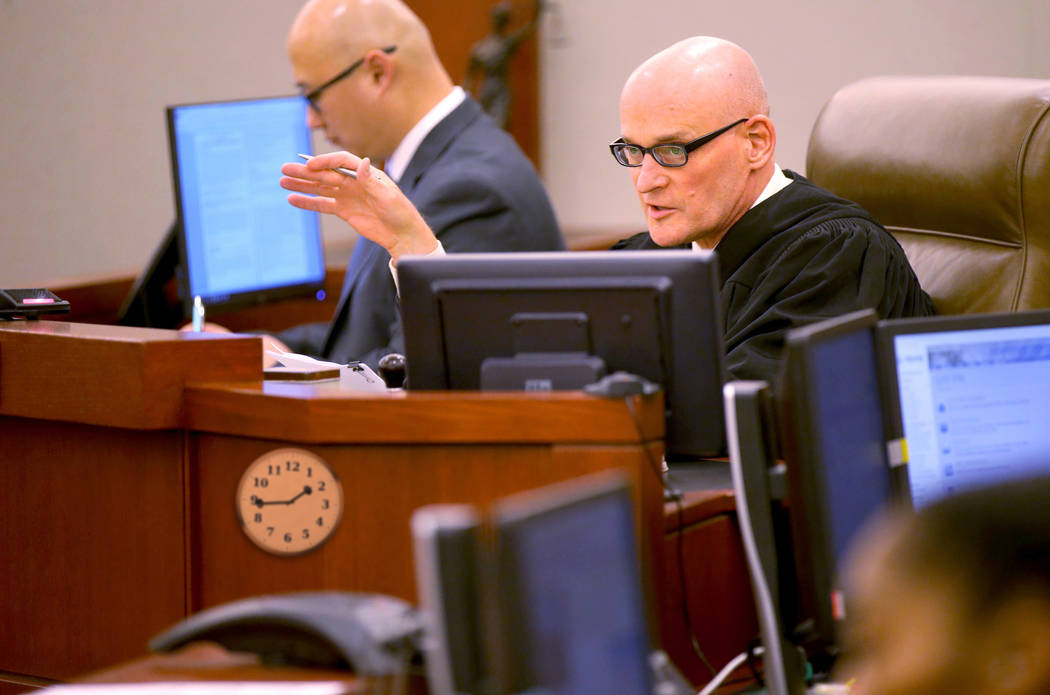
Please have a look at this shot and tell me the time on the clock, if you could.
1:44
